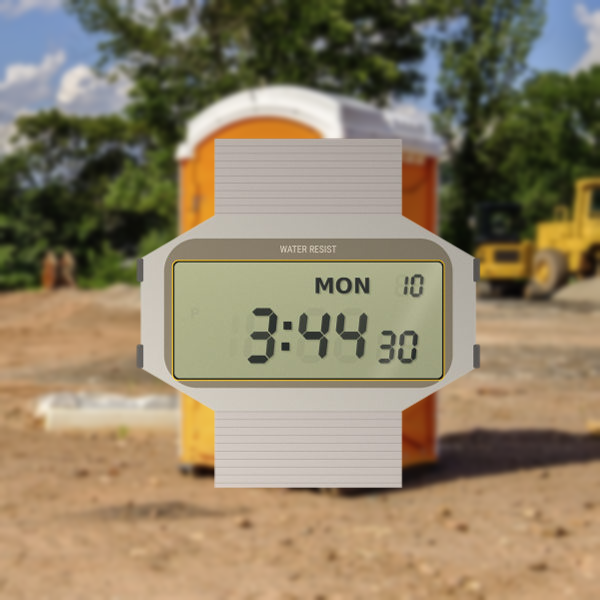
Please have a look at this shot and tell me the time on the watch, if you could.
3:44:30
